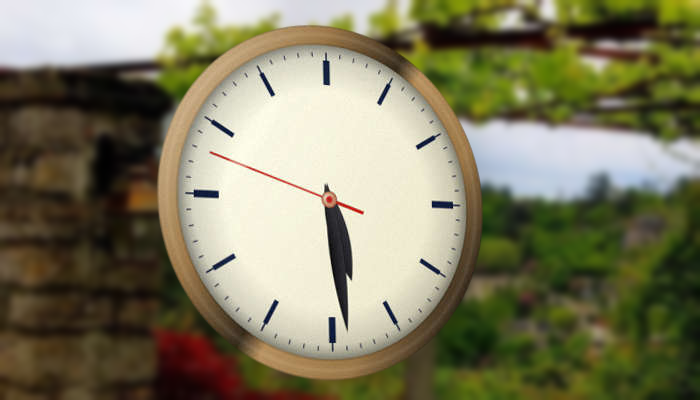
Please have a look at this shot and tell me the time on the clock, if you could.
5:28:48
